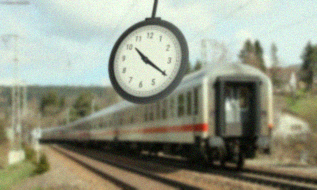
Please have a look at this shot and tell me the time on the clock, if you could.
10:20
